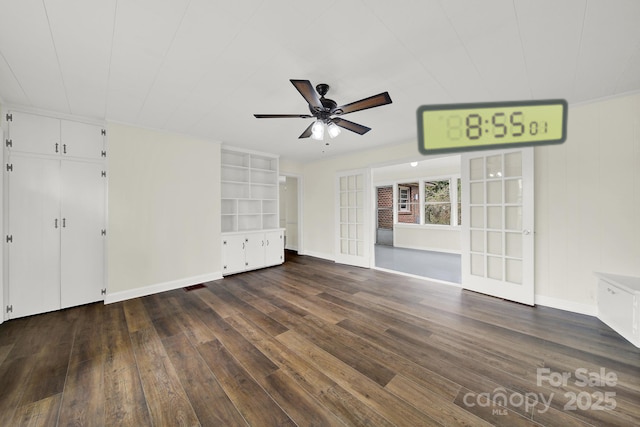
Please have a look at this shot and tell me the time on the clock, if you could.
8:55:01
